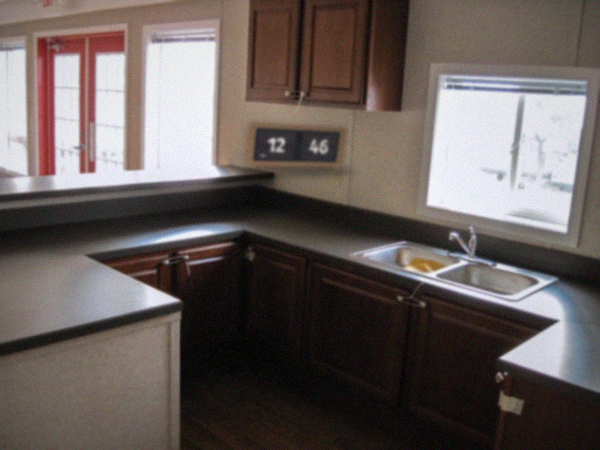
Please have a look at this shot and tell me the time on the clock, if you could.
12:46
